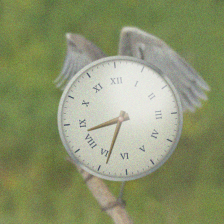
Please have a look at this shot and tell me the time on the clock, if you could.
8:34
